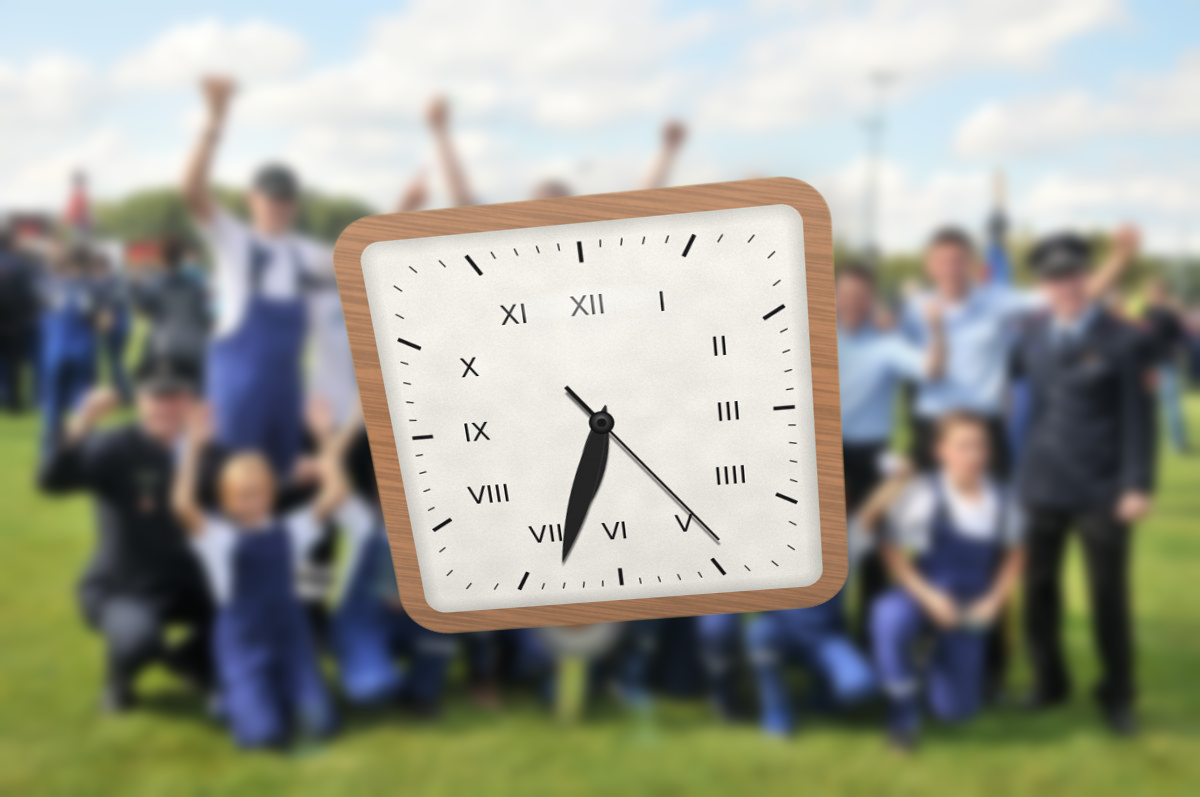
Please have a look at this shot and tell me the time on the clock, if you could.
6:33:24
